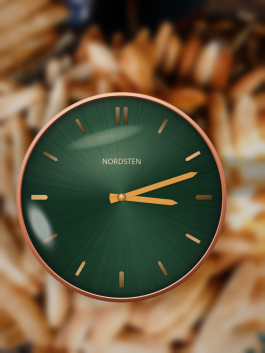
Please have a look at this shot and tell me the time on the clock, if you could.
3:12
